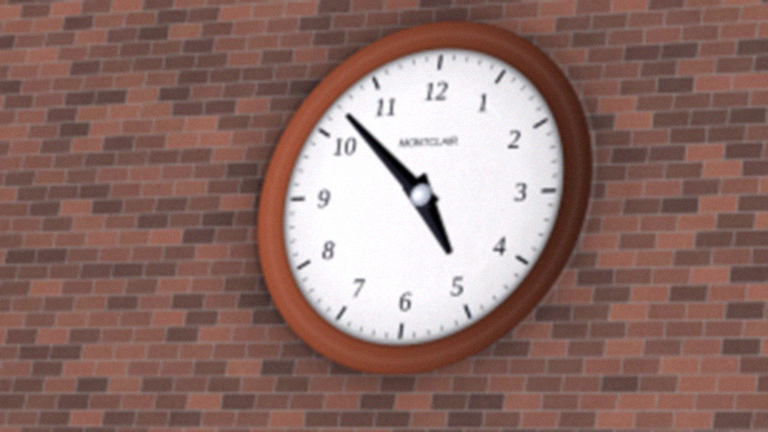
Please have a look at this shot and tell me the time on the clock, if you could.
4:52
